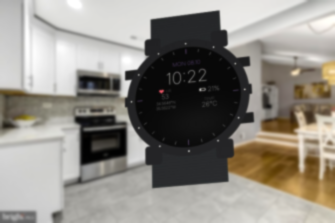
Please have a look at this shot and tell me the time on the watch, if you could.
10:22
